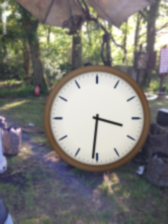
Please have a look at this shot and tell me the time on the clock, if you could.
3:31
